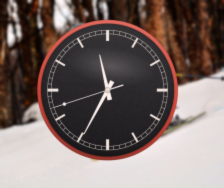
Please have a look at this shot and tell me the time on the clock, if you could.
11:34:42
